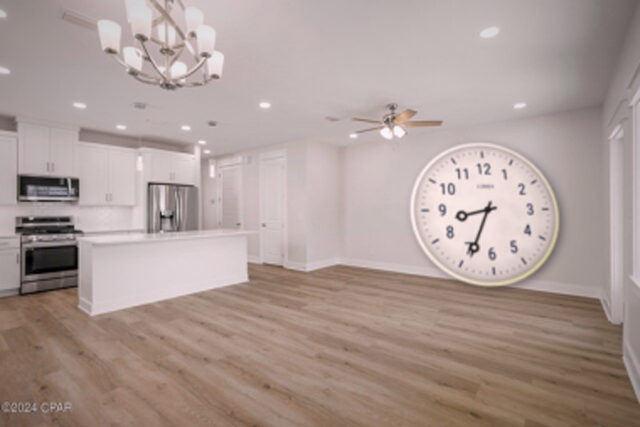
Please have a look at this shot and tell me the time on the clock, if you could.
8:34
